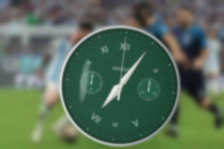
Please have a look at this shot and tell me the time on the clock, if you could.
7:05
